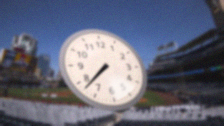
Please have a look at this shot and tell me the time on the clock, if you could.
7:38
